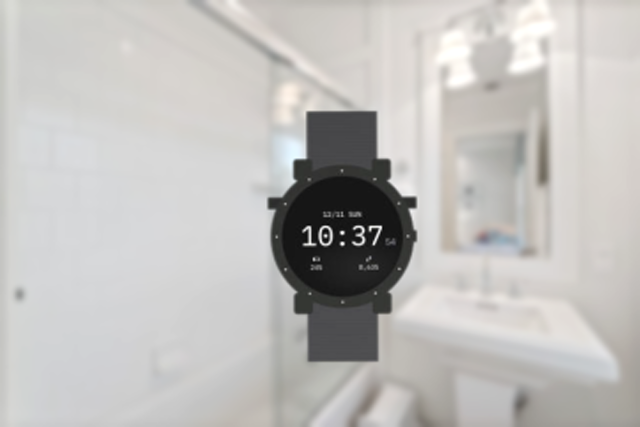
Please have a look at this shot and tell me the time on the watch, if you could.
10:37
